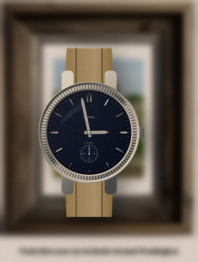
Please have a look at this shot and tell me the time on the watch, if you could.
2:58
